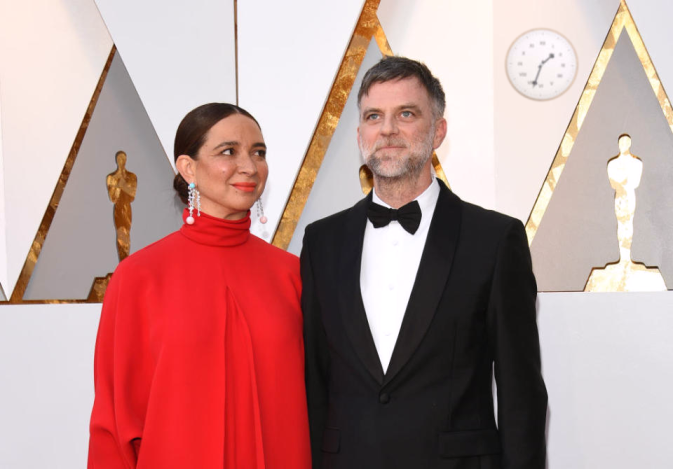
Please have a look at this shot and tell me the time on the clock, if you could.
1:33
